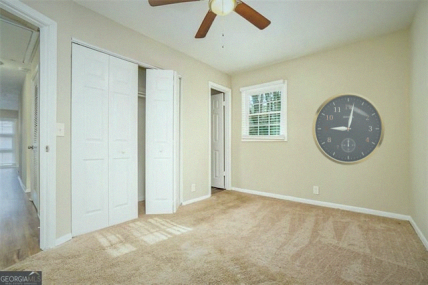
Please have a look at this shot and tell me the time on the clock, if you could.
9:02
